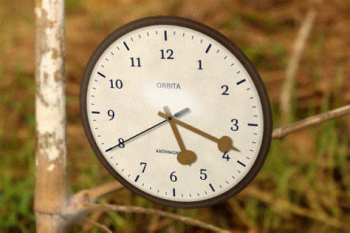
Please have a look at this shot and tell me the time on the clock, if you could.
5:18:40
